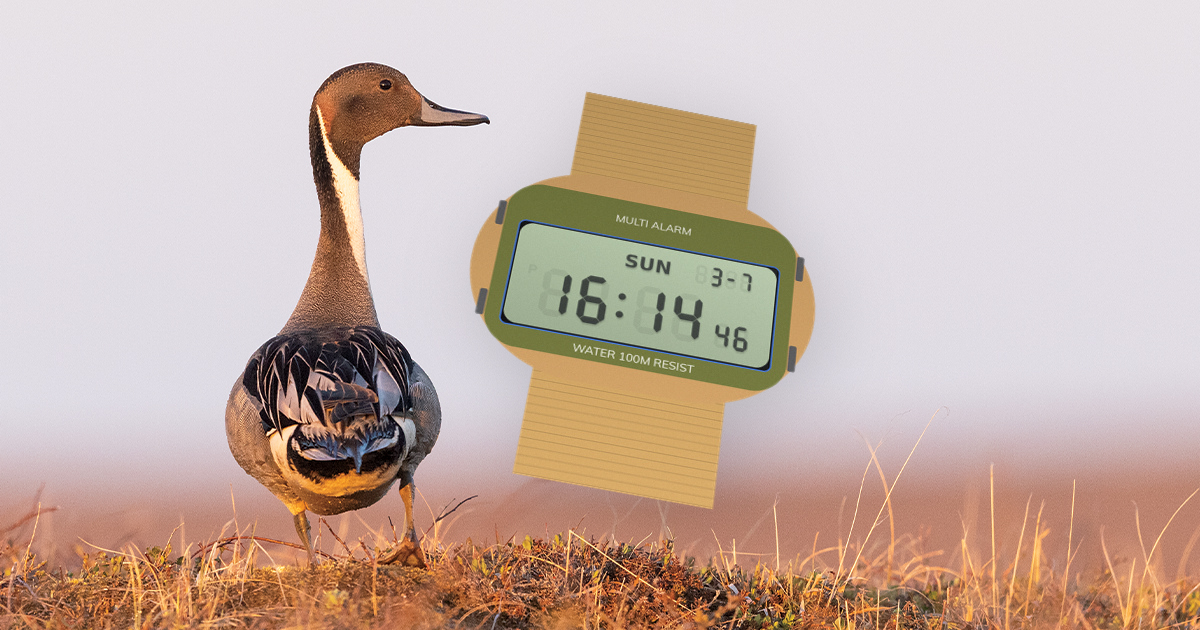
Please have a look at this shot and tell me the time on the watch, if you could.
16:14:46
